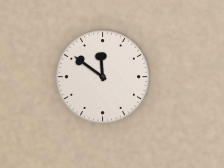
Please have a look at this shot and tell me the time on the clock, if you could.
11:51
